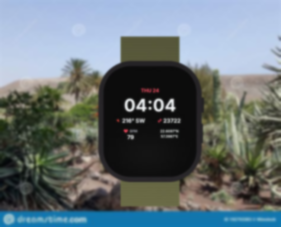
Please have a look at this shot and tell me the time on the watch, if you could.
4:04
